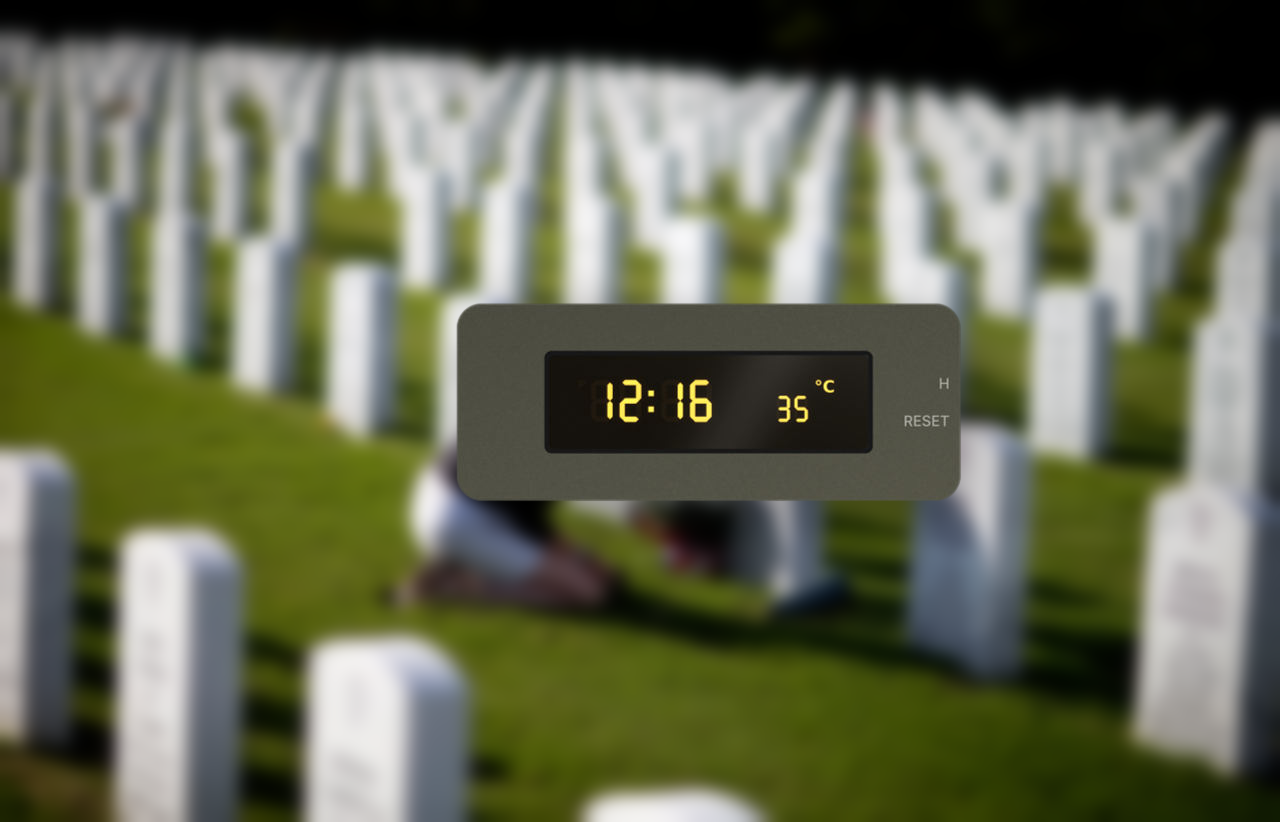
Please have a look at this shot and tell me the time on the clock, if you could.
12:16
